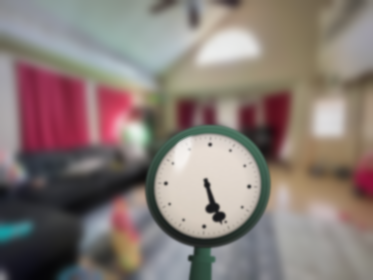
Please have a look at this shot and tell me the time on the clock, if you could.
5:26
